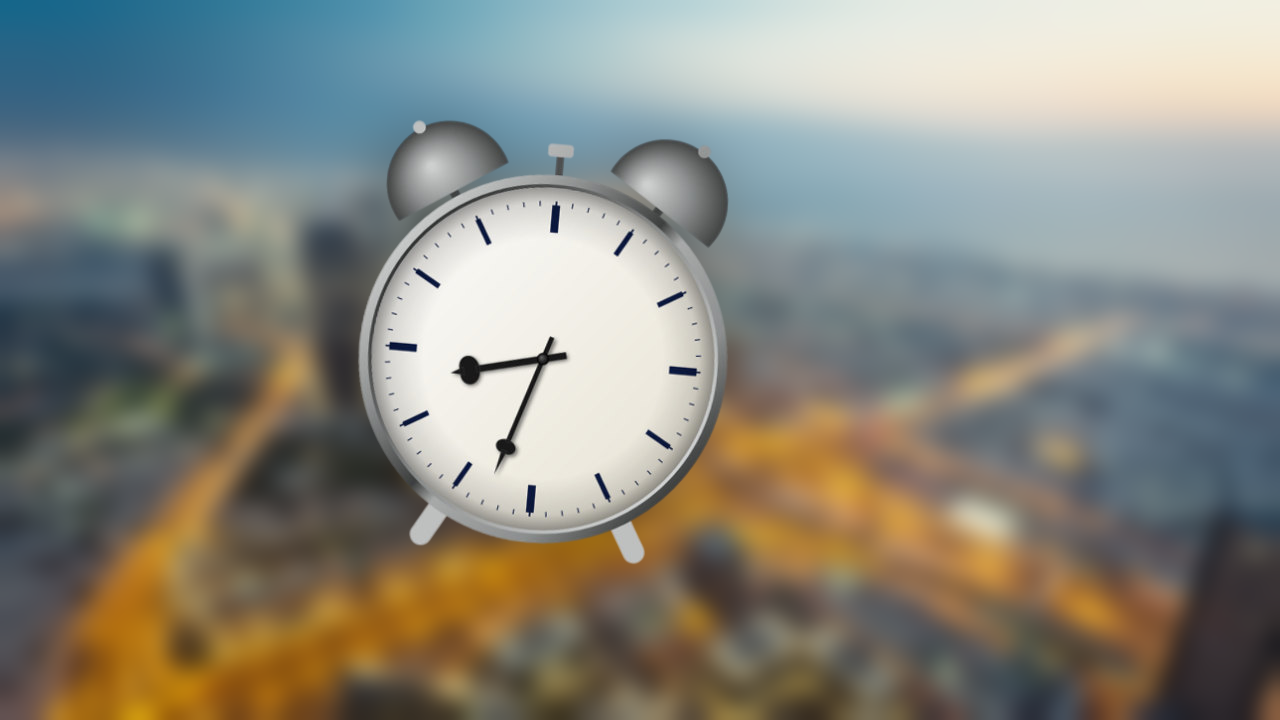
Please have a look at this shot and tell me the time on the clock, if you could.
8:33
